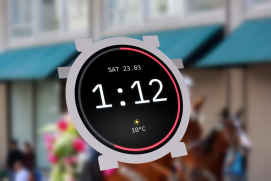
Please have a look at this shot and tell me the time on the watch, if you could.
1:12
